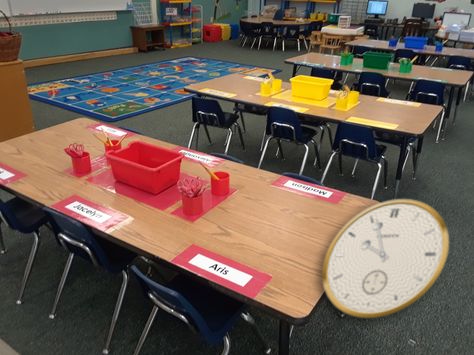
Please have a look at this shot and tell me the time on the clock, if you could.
9:56
